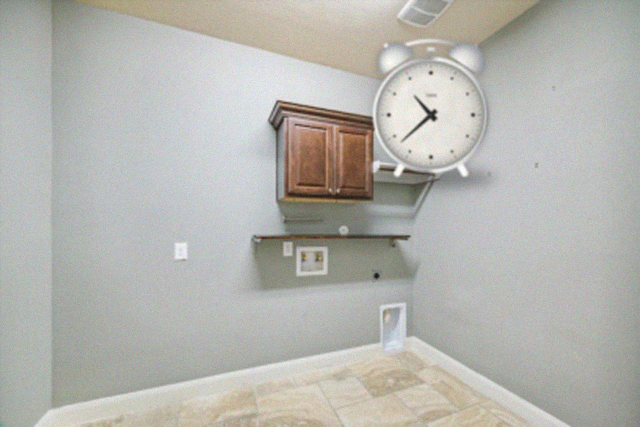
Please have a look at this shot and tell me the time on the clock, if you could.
10:38
